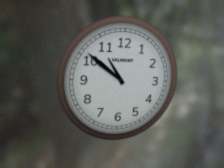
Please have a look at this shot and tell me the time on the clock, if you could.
10:51
